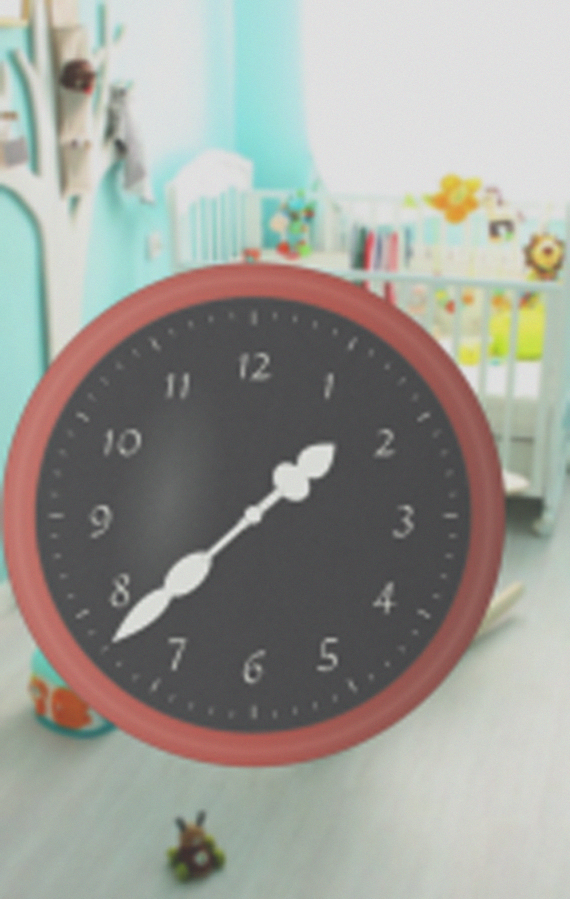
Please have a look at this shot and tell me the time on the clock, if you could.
1:38
